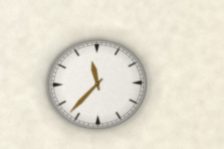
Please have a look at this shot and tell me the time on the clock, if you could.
11:37
